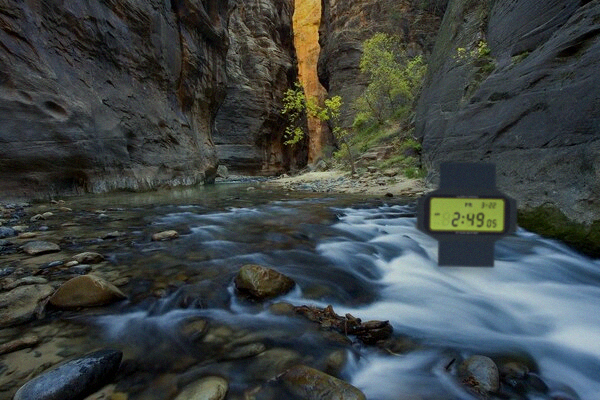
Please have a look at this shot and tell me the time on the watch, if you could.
2:49
